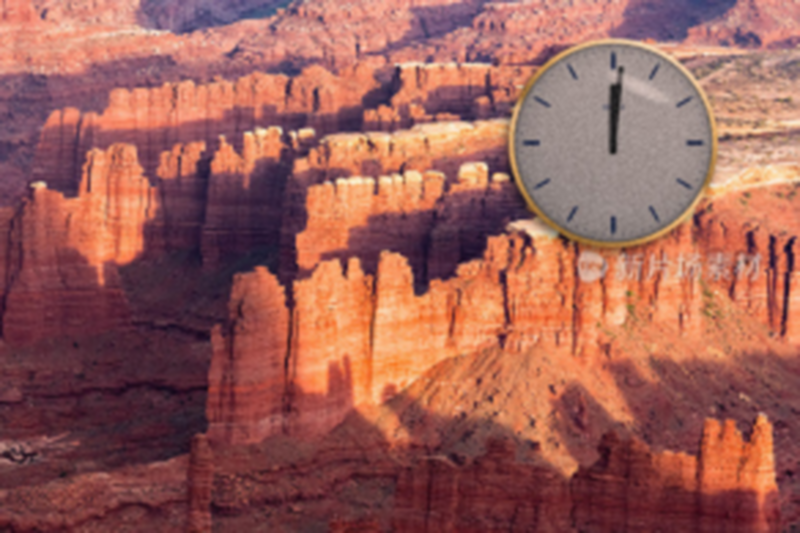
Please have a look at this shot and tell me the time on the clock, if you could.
12:01
